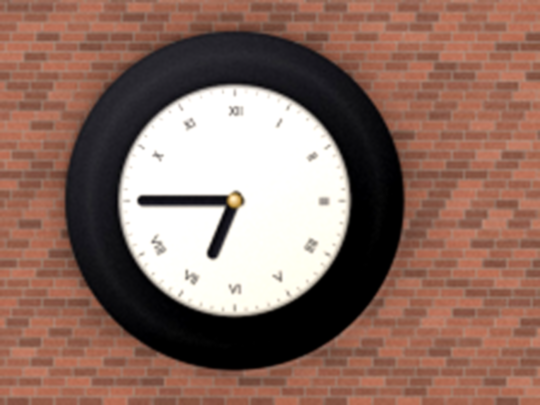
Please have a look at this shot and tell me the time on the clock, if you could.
6:45
